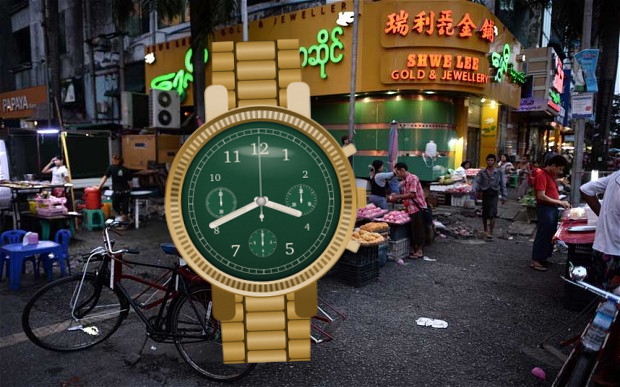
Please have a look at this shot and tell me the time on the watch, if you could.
3:41
